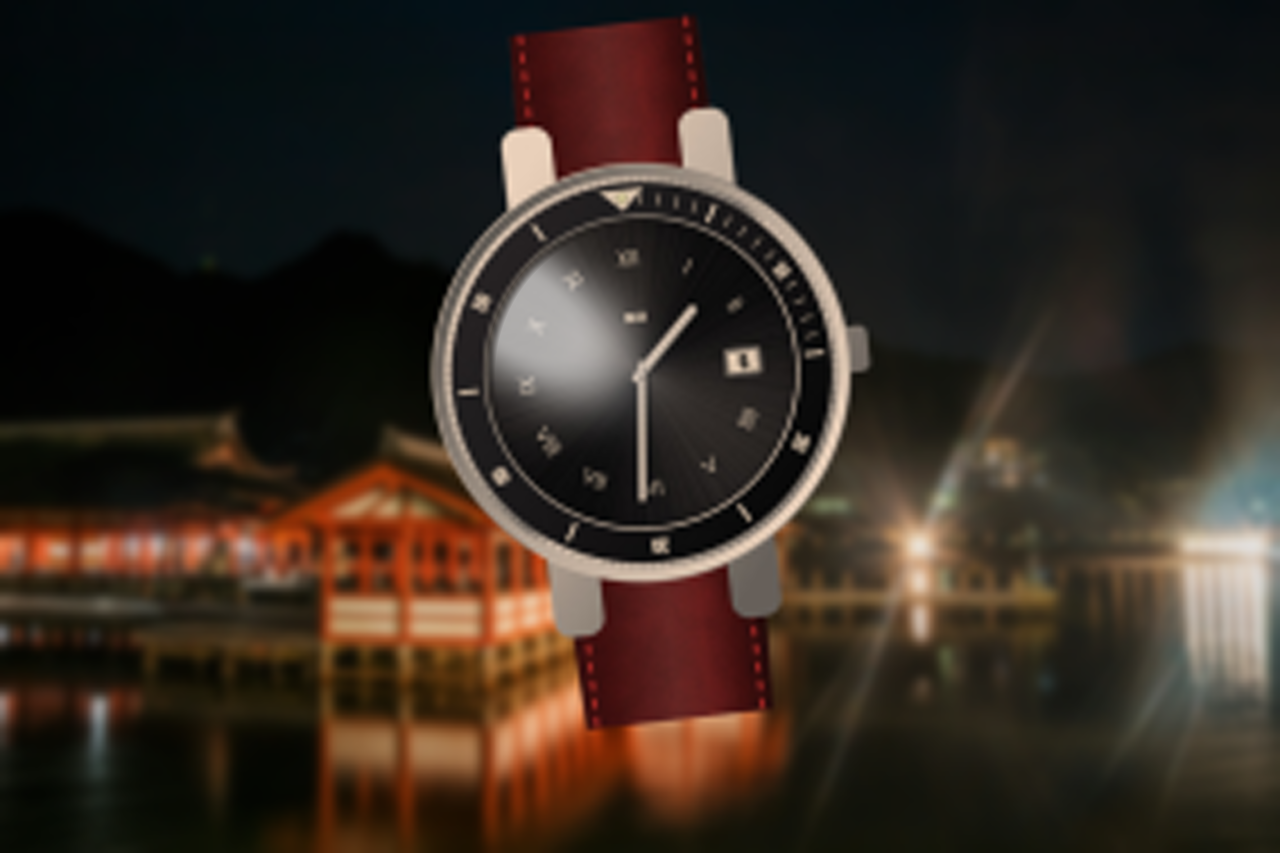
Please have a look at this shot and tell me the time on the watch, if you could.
1:31
